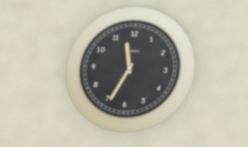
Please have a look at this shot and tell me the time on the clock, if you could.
11:34
